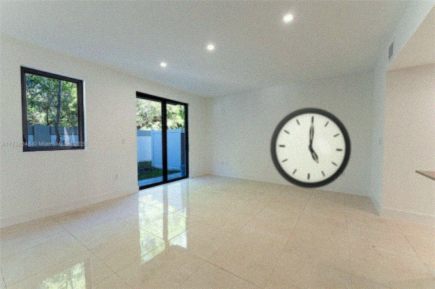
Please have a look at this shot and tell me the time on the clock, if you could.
5:00
